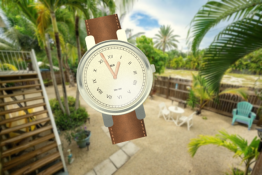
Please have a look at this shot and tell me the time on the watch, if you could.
12:57
